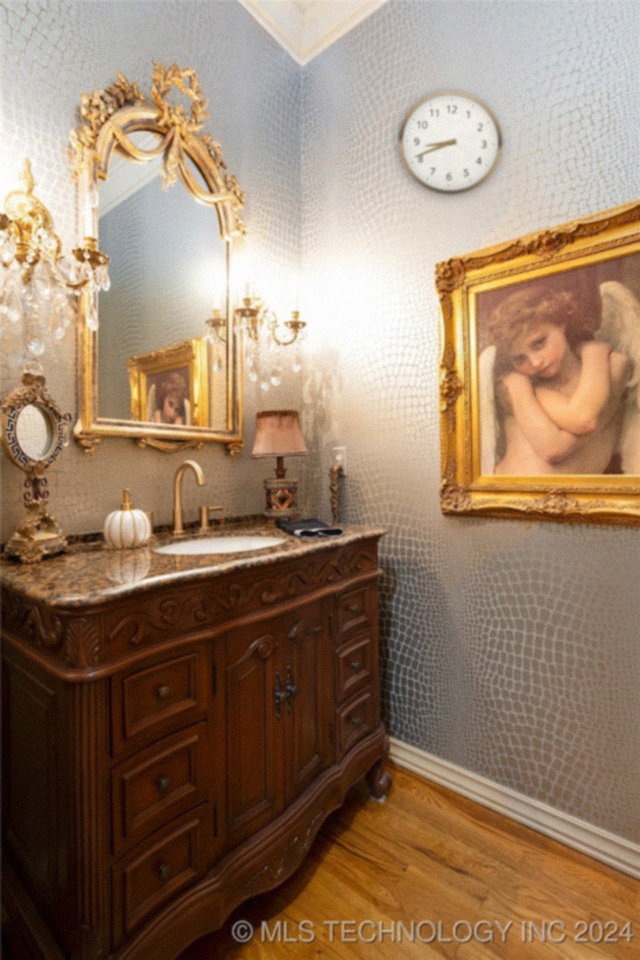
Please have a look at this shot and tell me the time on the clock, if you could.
8:41
